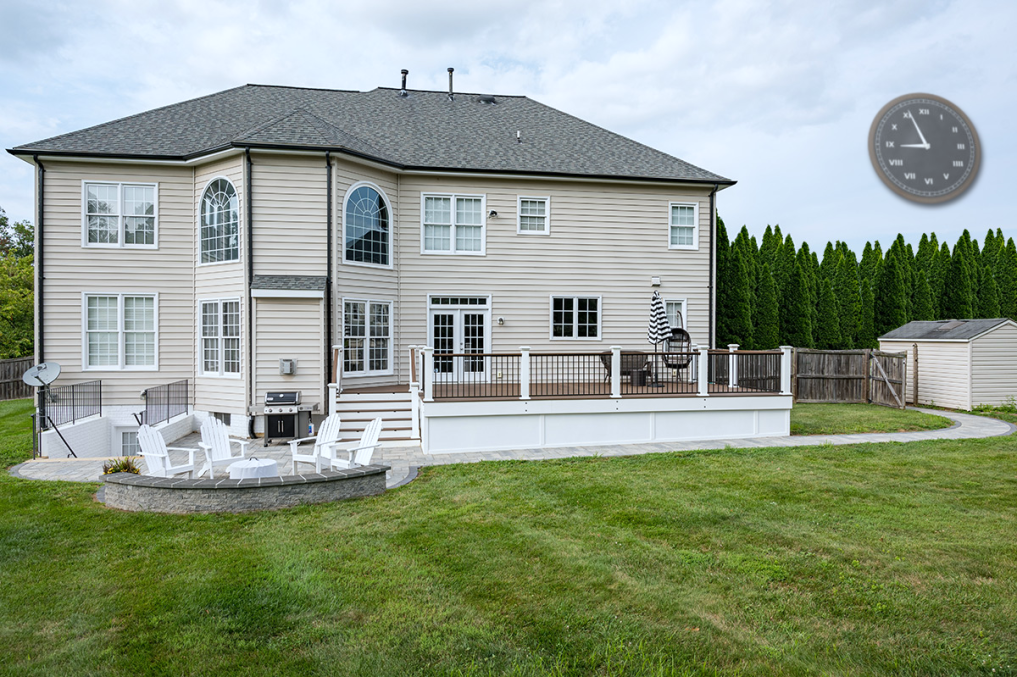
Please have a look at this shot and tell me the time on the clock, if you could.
8:56
